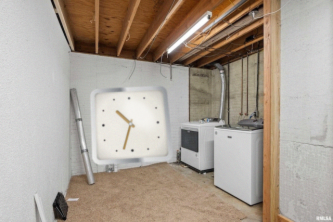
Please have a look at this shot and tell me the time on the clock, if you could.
10:33
